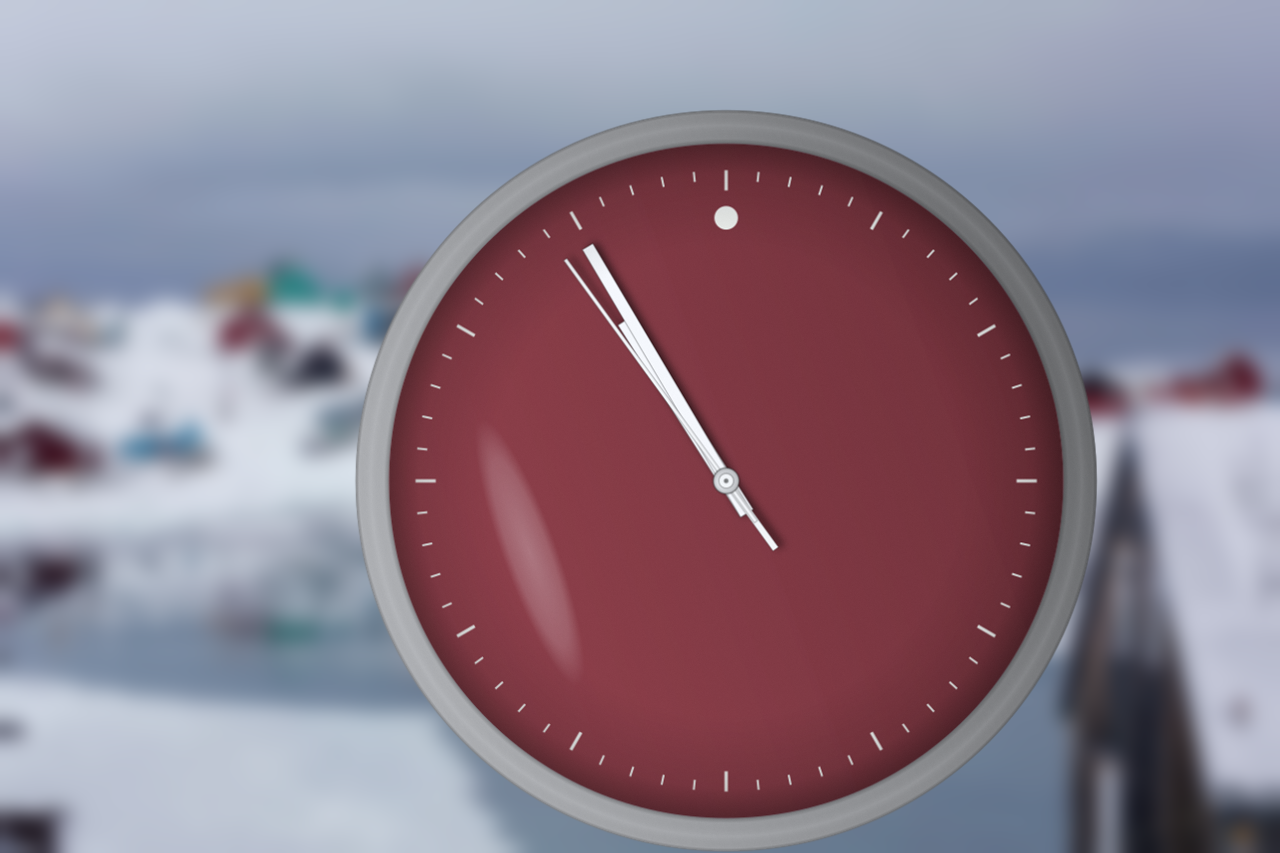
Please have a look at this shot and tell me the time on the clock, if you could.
10:54:54
